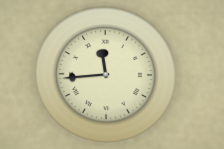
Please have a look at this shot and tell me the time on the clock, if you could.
11:44
